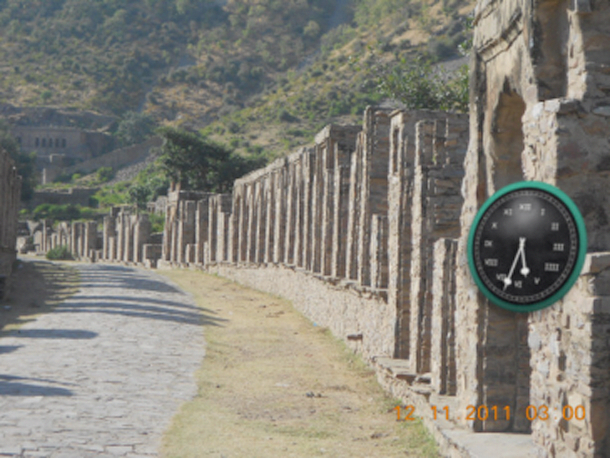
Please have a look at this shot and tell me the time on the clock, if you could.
5:33
